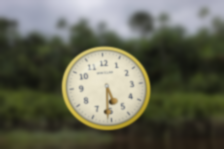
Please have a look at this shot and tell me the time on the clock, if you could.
5:31
